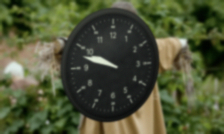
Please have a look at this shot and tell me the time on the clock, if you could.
9:48
